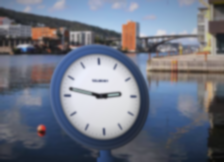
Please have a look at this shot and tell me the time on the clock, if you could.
2:47
